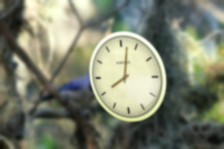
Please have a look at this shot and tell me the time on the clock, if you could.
8:02
